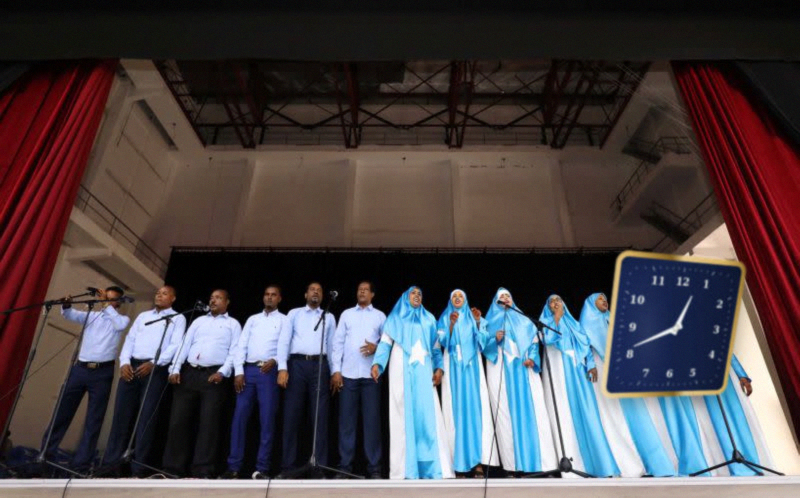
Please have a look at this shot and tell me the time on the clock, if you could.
12:41
